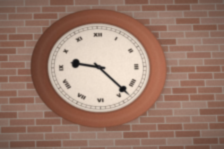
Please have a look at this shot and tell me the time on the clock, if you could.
9:23
